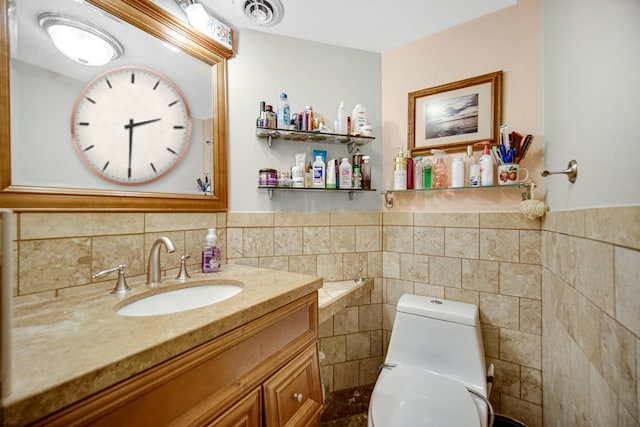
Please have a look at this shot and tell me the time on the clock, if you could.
2:30
